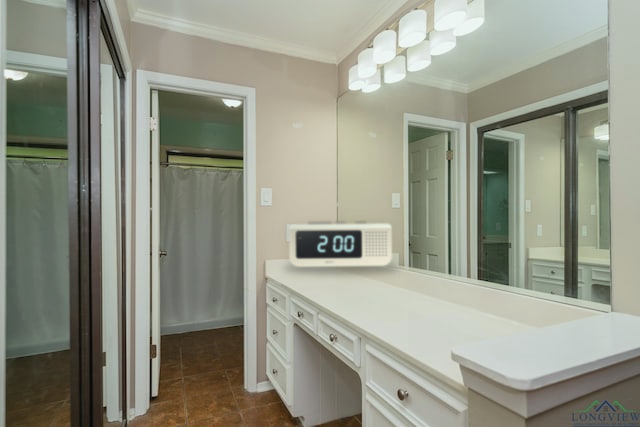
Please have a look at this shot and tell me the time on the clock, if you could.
2:00
